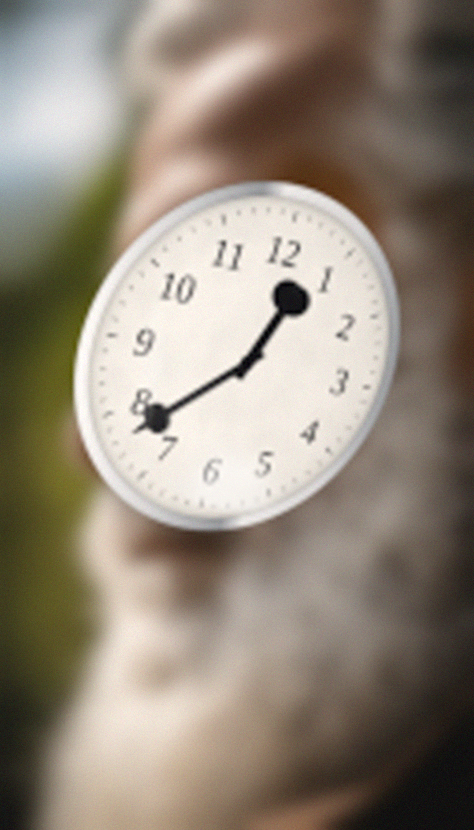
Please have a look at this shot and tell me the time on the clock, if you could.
12:38
